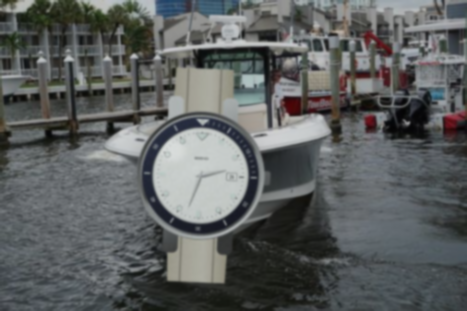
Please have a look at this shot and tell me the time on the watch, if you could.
2:33
